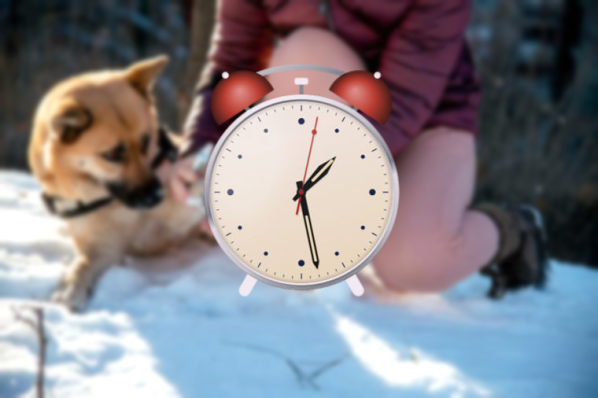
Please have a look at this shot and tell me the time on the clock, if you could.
1:28:02
